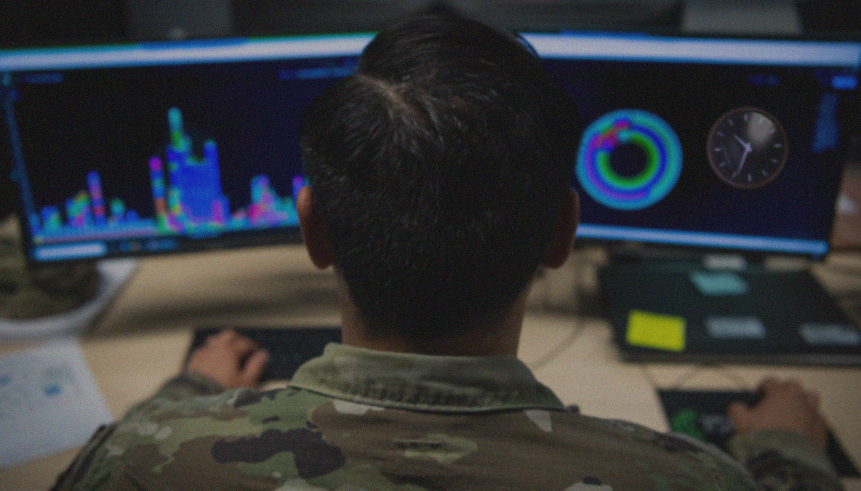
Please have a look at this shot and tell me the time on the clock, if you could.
10:34
